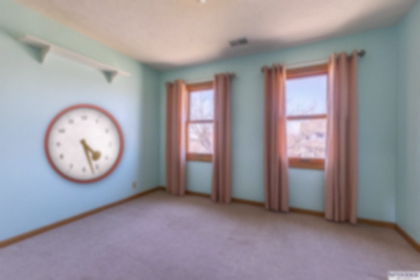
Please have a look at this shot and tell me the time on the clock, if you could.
4:27
